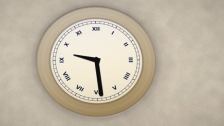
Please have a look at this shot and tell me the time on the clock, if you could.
9:29
